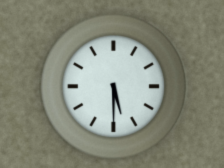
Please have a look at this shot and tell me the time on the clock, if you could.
5:30
